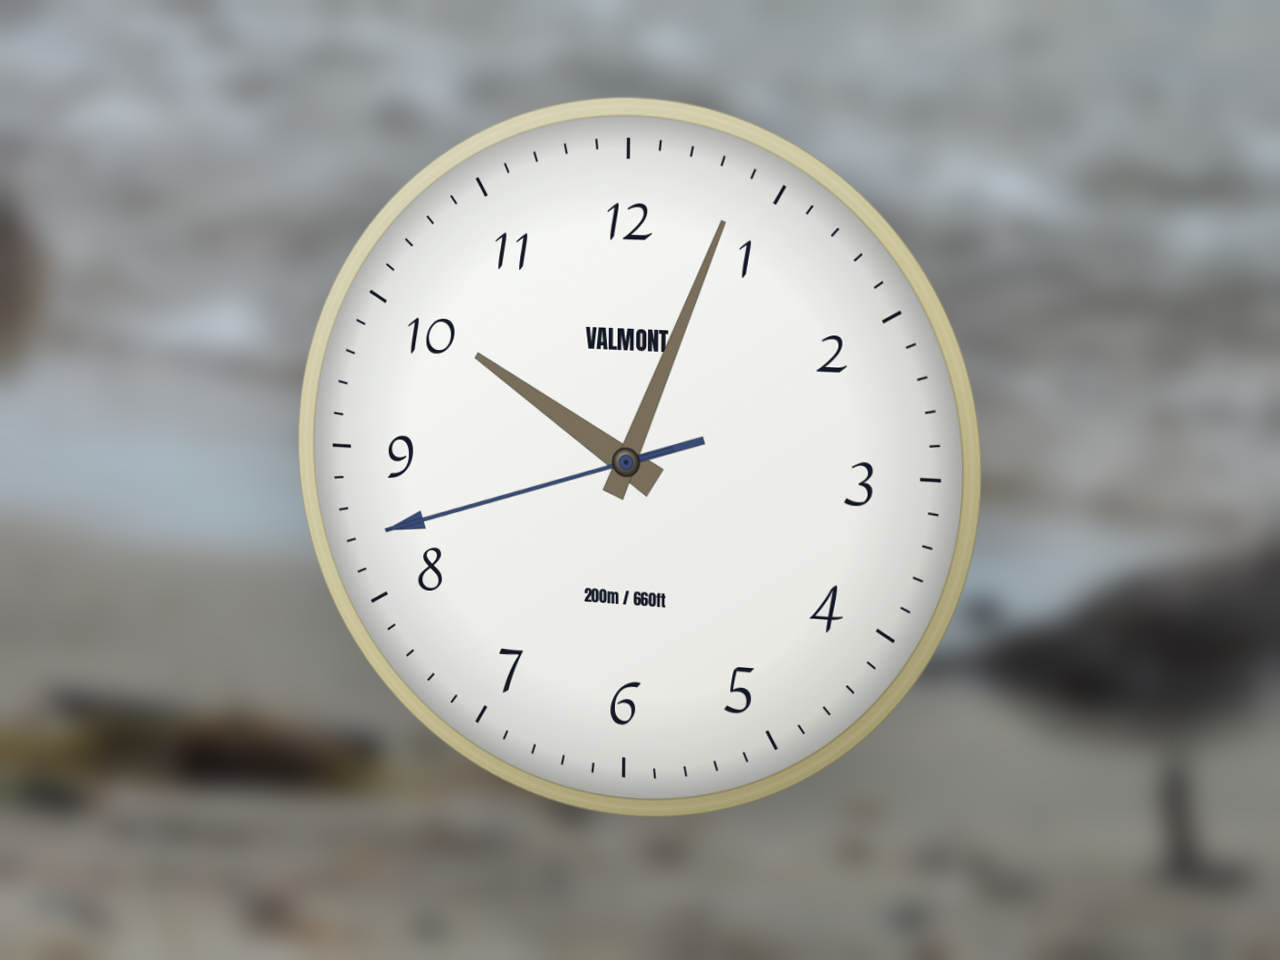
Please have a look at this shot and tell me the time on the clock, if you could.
10:03:42
